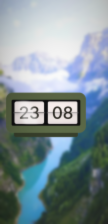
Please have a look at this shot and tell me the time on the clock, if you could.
23:08
